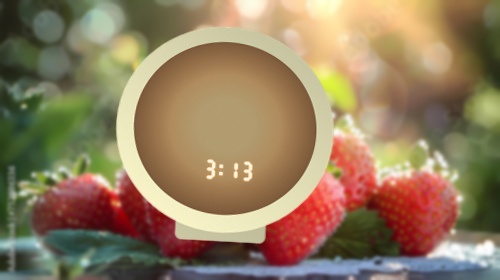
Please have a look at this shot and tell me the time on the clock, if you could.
3:13
